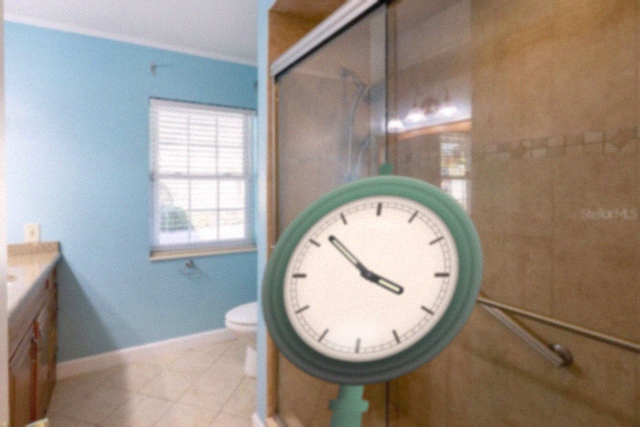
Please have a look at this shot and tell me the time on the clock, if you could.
3:52
